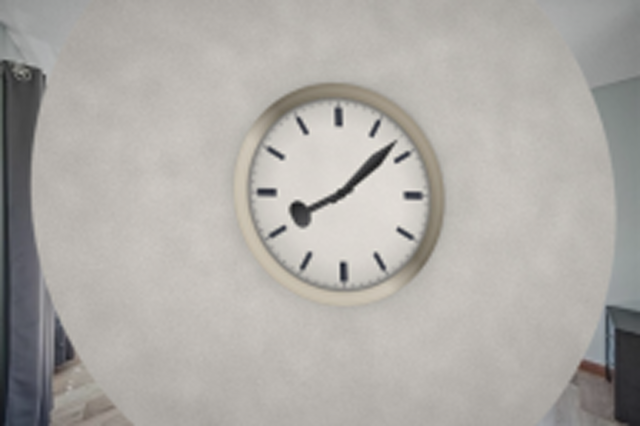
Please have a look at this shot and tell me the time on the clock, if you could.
8:08
